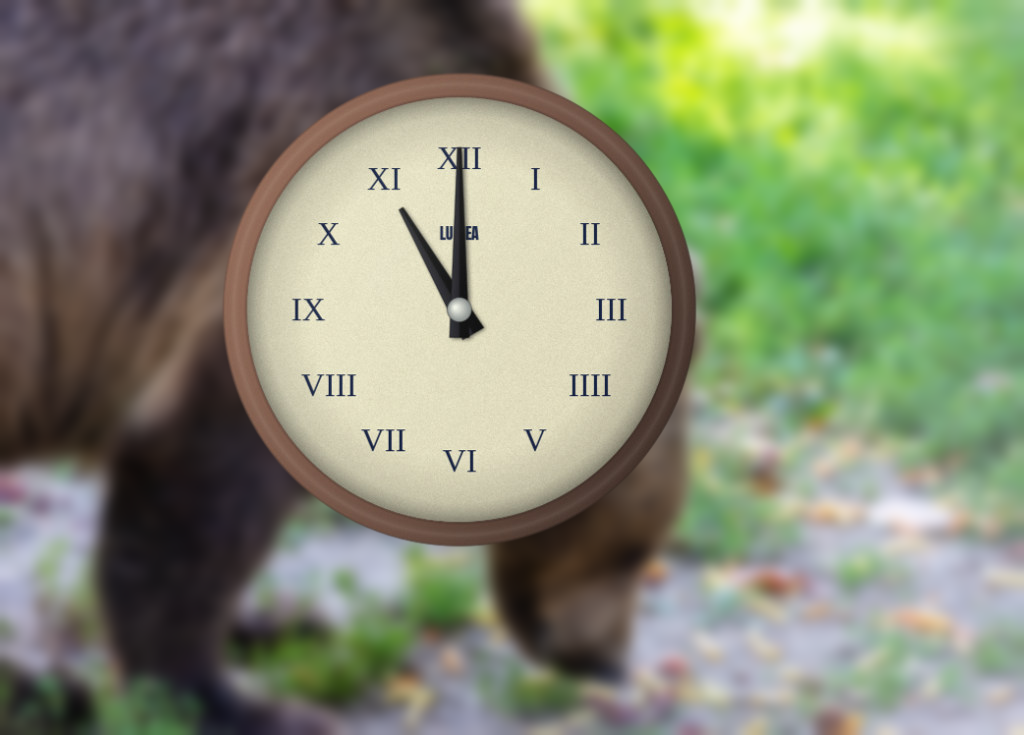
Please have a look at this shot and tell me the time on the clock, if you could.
11:00
